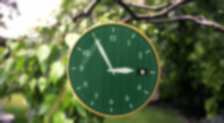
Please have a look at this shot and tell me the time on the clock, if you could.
2:55
